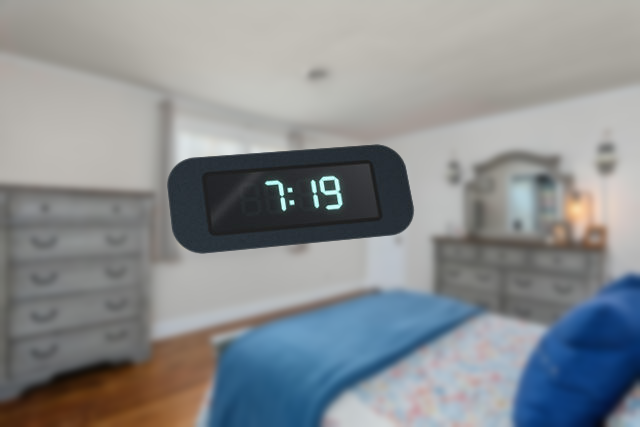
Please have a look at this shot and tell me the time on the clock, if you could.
7:19
